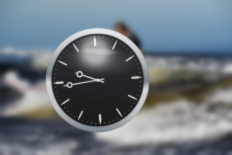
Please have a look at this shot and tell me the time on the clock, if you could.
9:44
